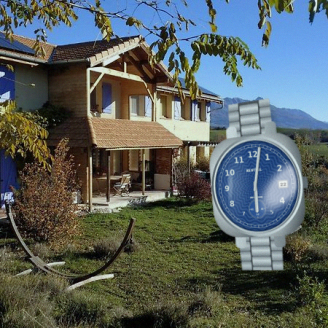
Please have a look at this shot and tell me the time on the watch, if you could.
6:02
